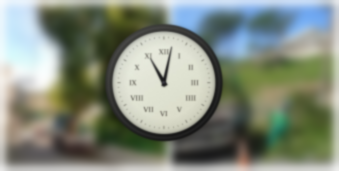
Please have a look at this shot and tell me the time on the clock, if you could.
11:02
